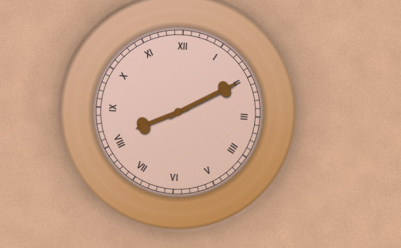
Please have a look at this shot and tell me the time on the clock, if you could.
8:10
